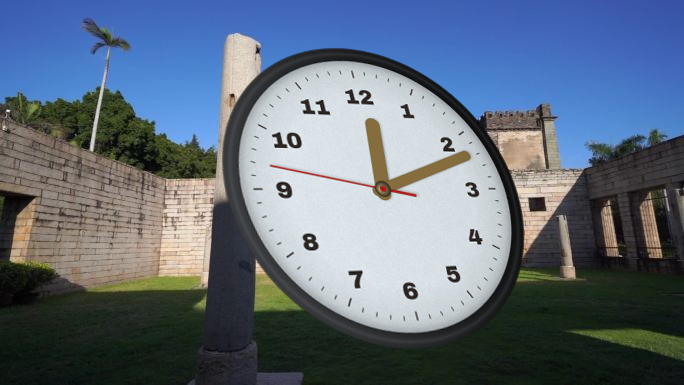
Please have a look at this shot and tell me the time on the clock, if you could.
12:11:47
